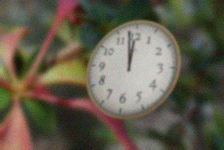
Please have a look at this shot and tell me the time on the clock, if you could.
11:58
